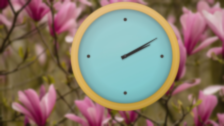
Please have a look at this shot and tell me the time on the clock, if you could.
2:10
